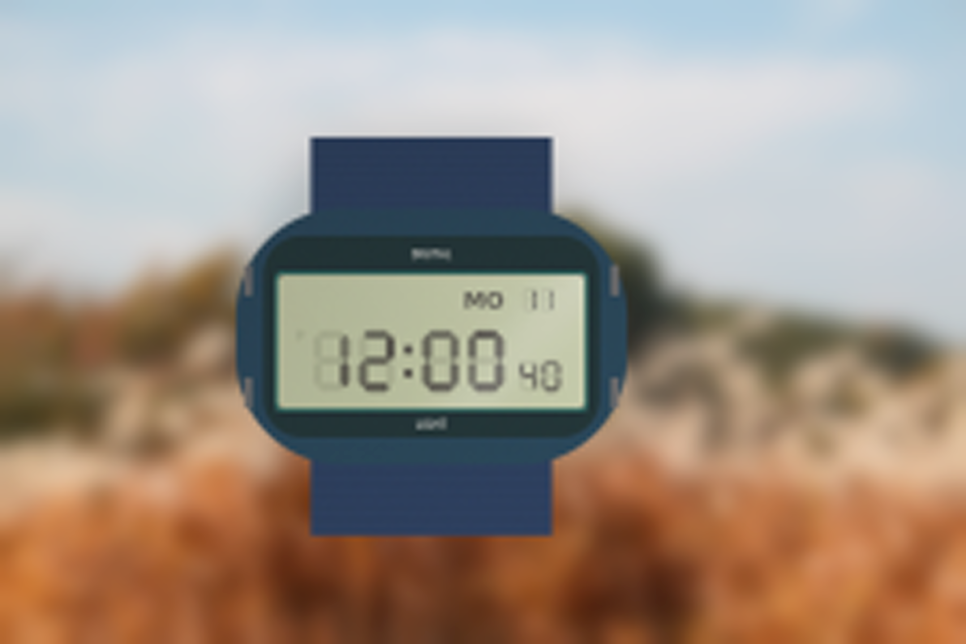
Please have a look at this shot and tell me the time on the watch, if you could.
12:00:40
